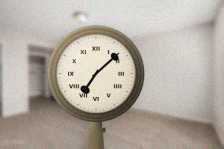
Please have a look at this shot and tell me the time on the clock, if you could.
7:08
